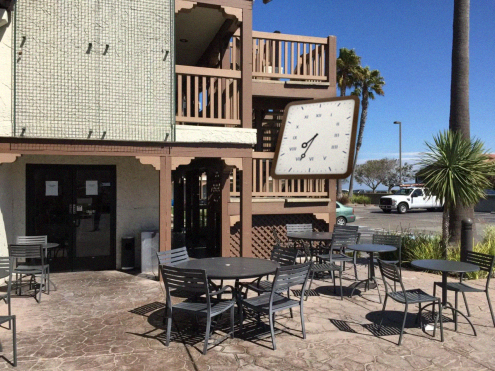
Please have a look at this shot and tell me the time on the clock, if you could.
7:34
